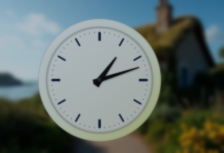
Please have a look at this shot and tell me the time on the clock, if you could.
1:12
